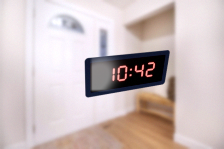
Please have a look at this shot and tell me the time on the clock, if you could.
10:42
